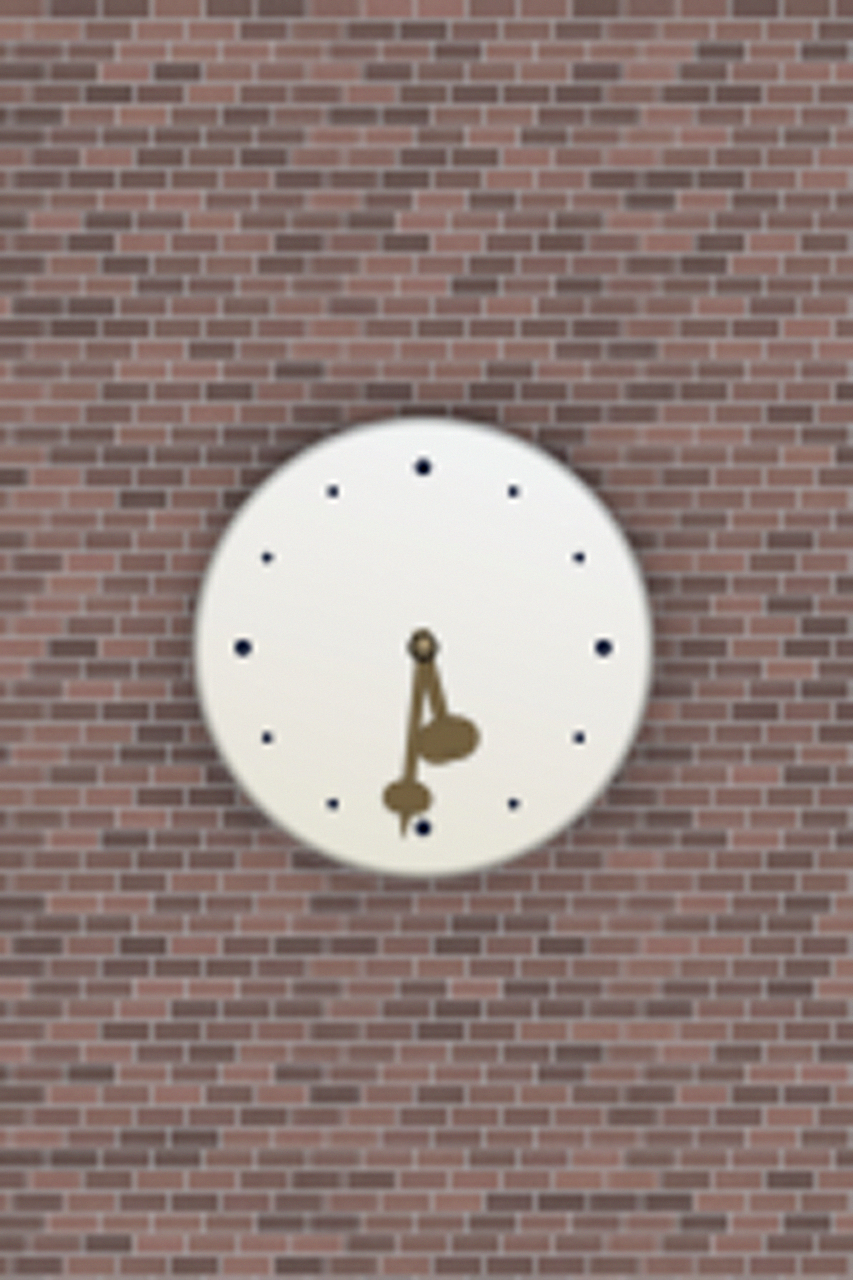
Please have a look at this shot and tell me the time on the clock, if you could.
5:31
